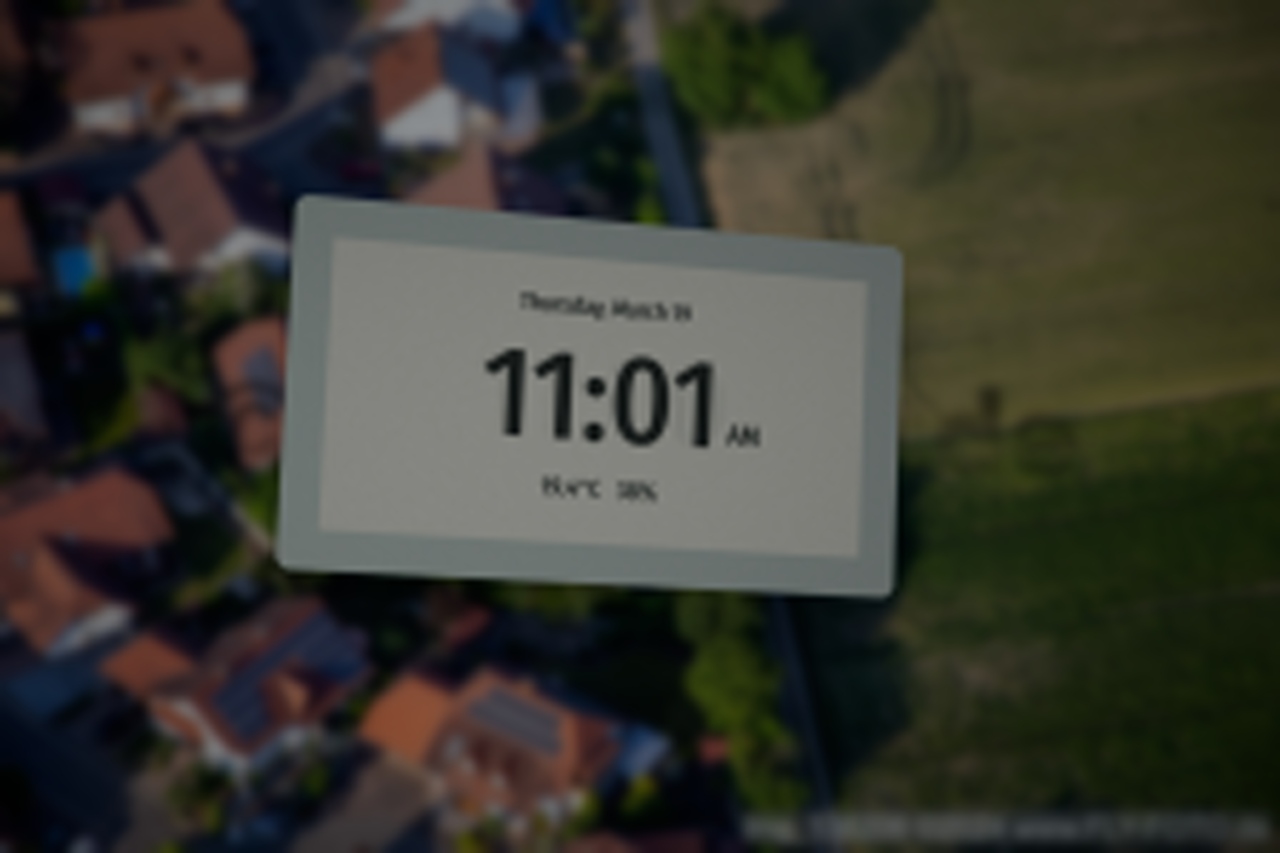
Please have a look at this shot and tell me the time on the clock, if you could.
11:01
